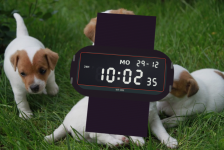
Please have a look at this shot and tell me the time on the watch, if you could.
10:02:35
